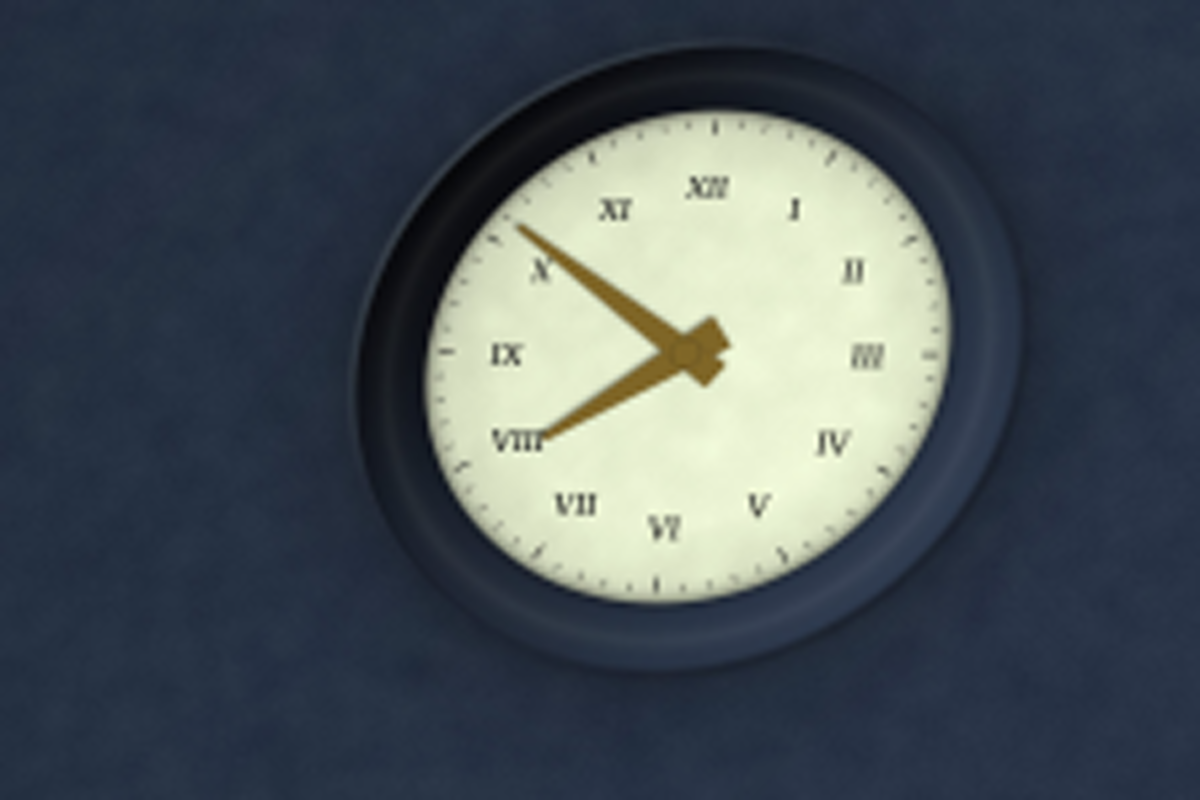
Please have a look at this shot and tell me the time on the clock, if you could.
7:51
